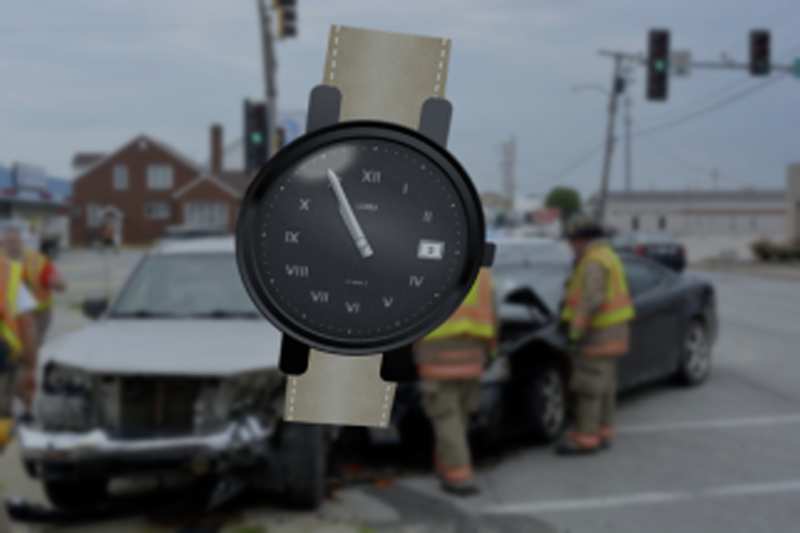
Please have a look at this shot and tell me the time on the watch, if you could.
10:55
